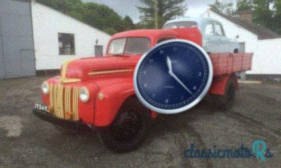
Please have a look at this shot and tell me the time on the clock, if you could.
11:22
